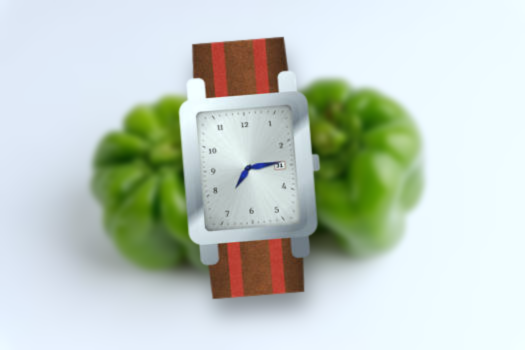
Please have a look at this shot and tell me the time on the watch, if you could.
7:14
